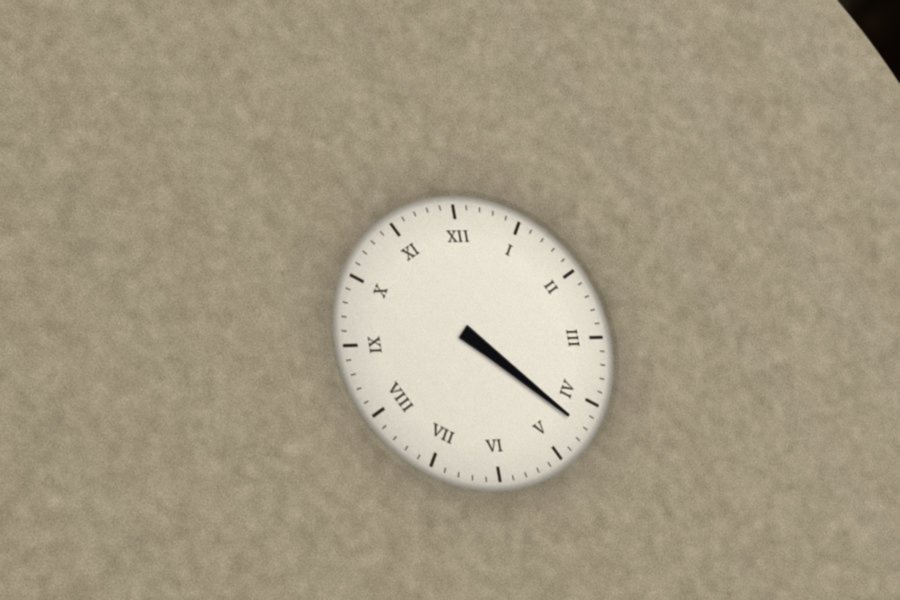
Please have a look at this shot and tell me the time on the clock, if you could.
4:22
